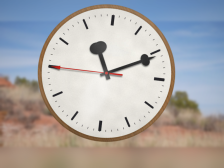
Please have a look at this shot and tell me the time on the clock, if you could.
11:10:45
